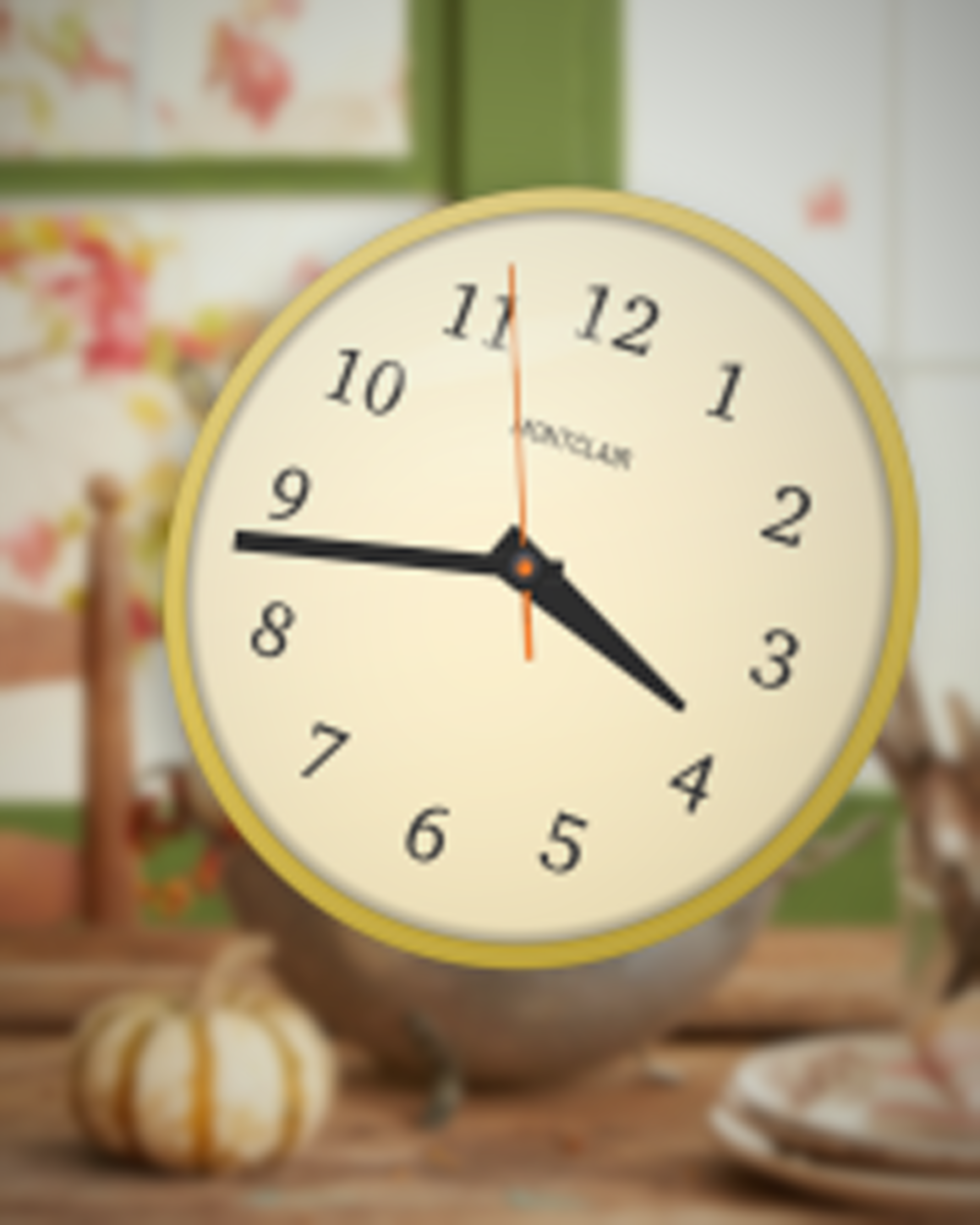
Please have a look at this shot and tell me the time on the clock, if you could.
3:42:56
